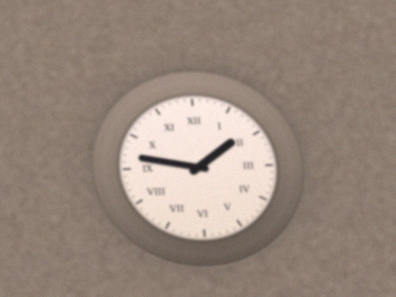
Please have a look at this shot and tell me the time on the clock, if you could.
1:47
